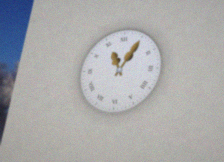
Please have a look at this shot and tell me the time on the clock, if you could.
11:05
